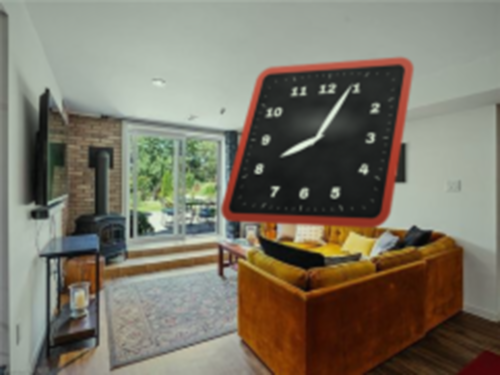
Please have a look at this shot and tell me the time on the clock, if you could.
8:04
